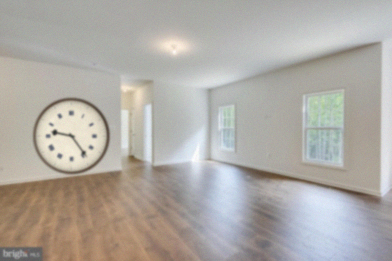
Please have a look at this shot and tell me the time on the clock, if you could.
9:24
